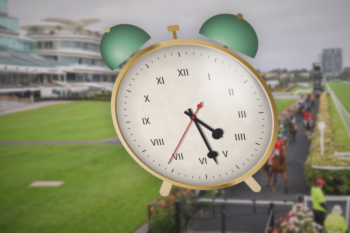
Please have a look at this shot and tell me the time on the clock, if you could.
4:27:36
